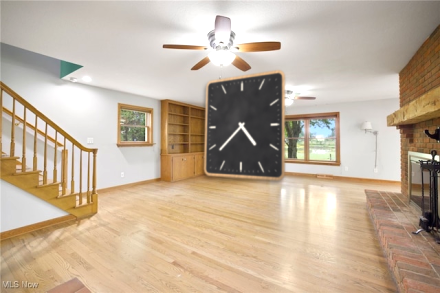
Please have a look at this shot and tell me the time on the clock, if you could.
4:38
